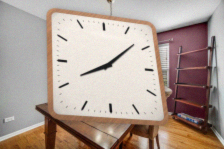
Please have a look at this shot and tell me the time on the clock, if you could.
8:08
